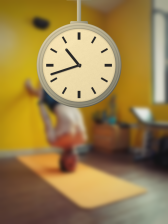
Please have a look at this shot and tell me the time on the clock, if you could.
10:42
